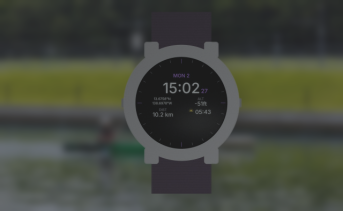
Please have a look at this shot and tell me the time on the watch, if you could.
15:02
